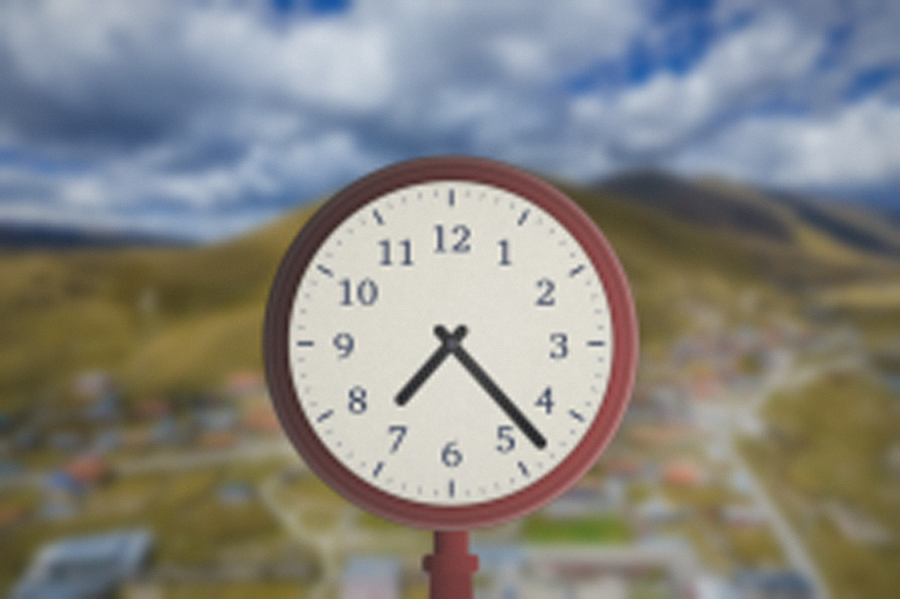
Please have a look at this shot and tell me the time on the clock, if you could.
7:23
